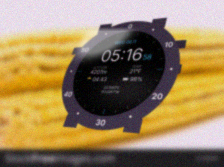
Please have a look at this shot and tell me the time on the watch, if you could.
5:16
